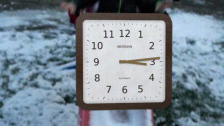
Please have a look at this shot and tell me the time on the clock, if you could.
3:14
